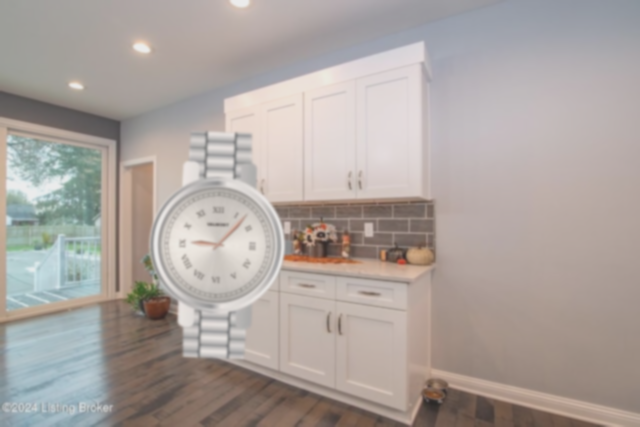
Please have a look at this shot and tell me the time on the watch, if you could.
9:07
